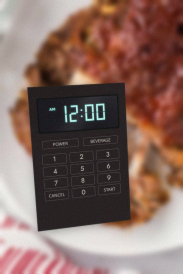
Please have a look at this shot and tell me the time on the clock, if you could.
12:00
